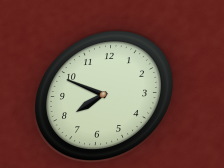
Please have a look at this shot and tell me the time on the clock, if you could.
7:49
